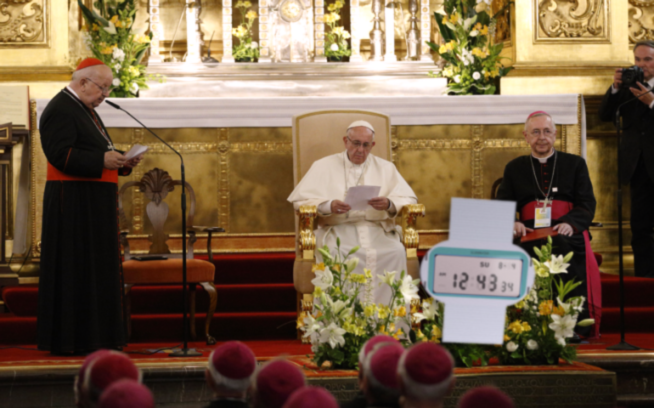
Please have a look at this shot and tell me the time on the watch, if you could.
12:43:34
